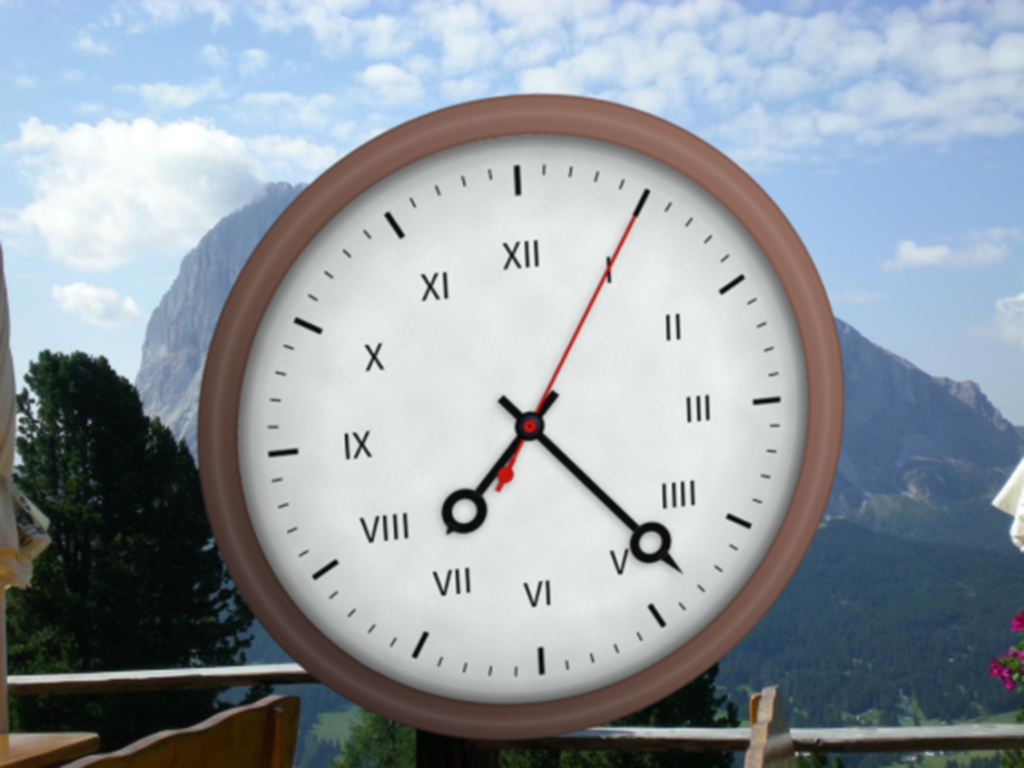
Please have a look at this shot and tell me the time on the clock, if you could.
7:23:05
